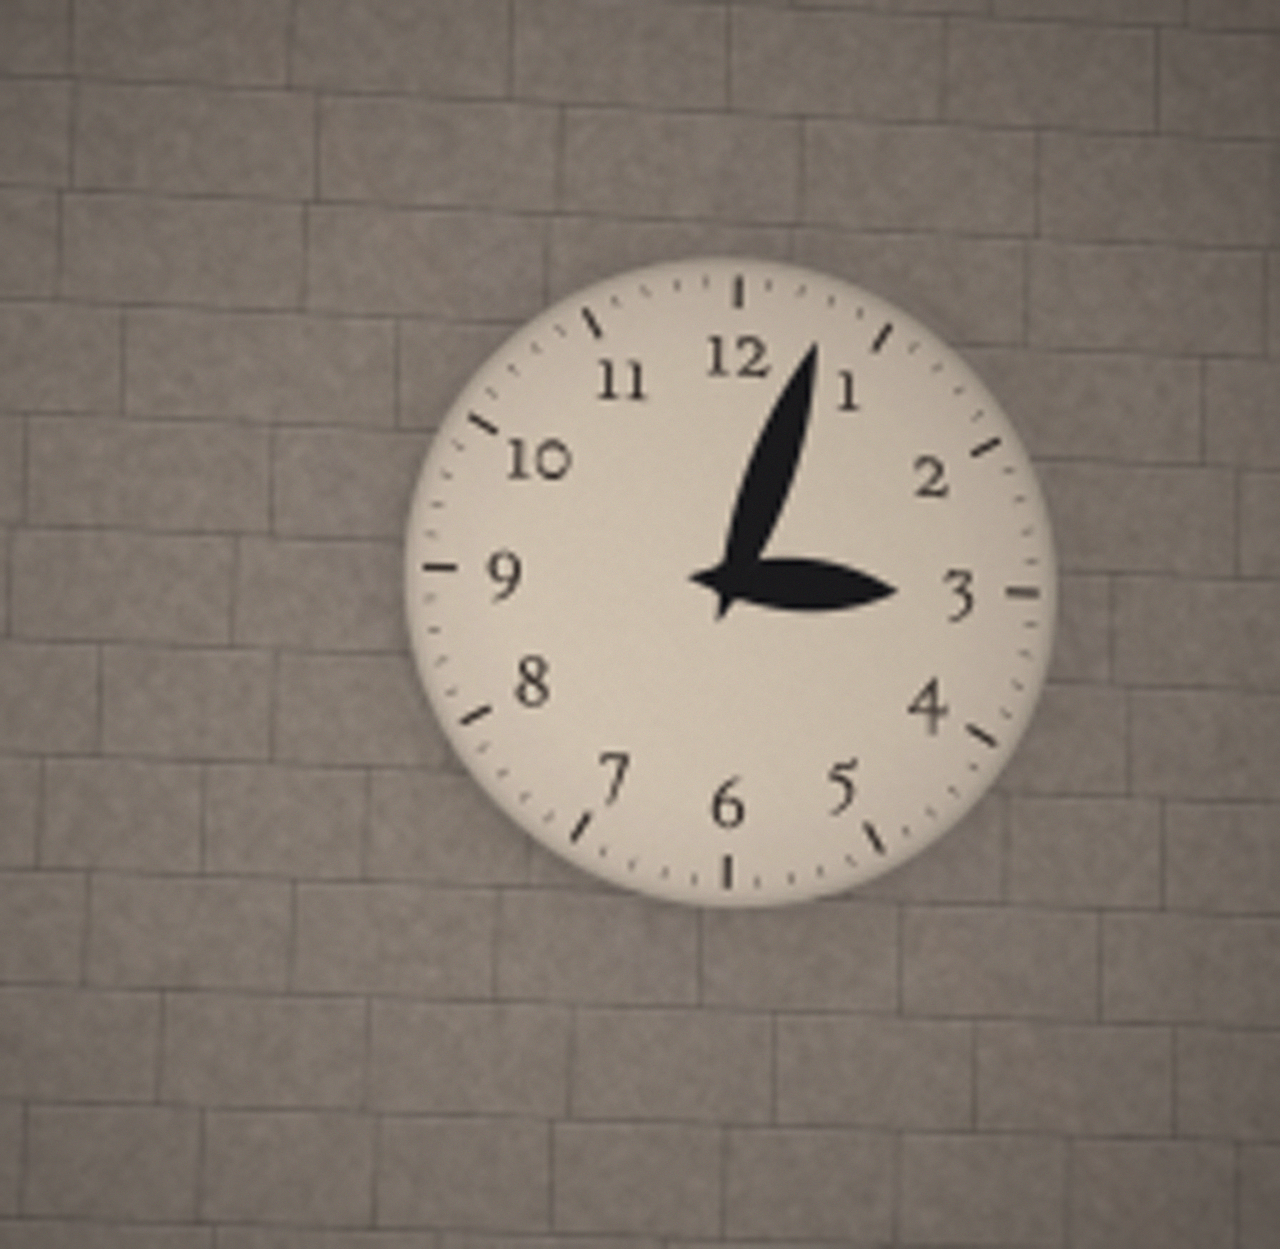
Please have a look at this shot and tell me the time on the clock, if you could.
3:03
